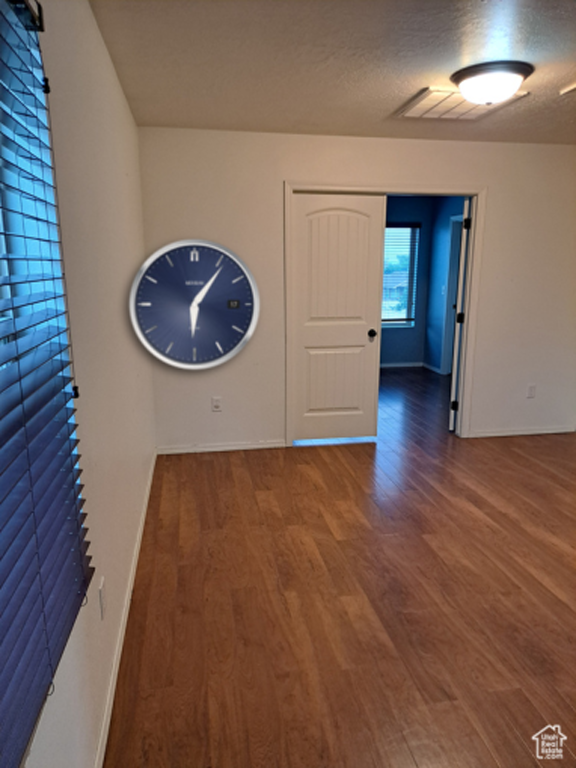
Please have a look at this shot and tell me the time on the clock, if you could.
6:06
